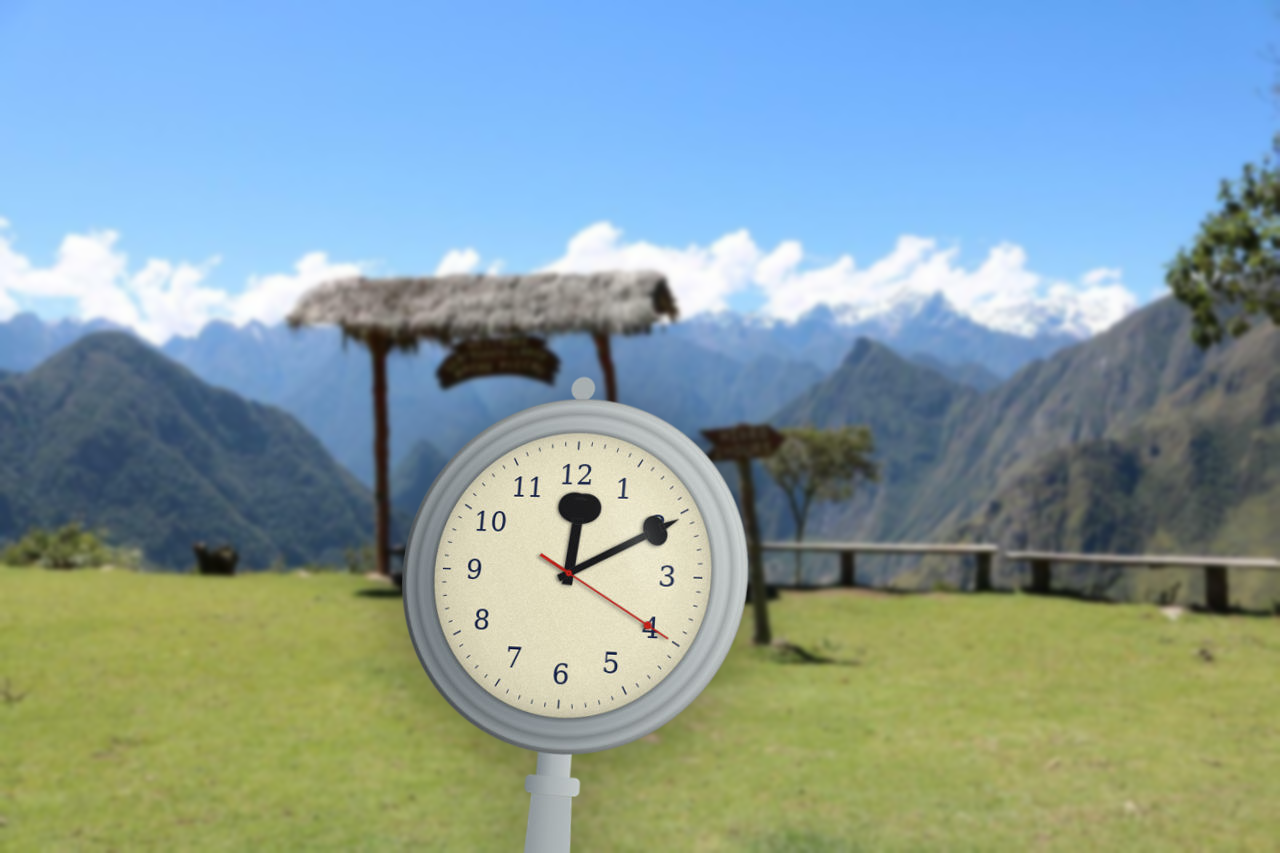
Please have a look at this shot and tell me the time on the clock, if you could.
12:10:20
